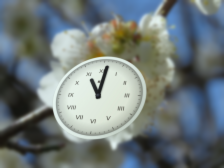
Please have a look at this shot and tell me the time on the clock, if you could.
11:01
